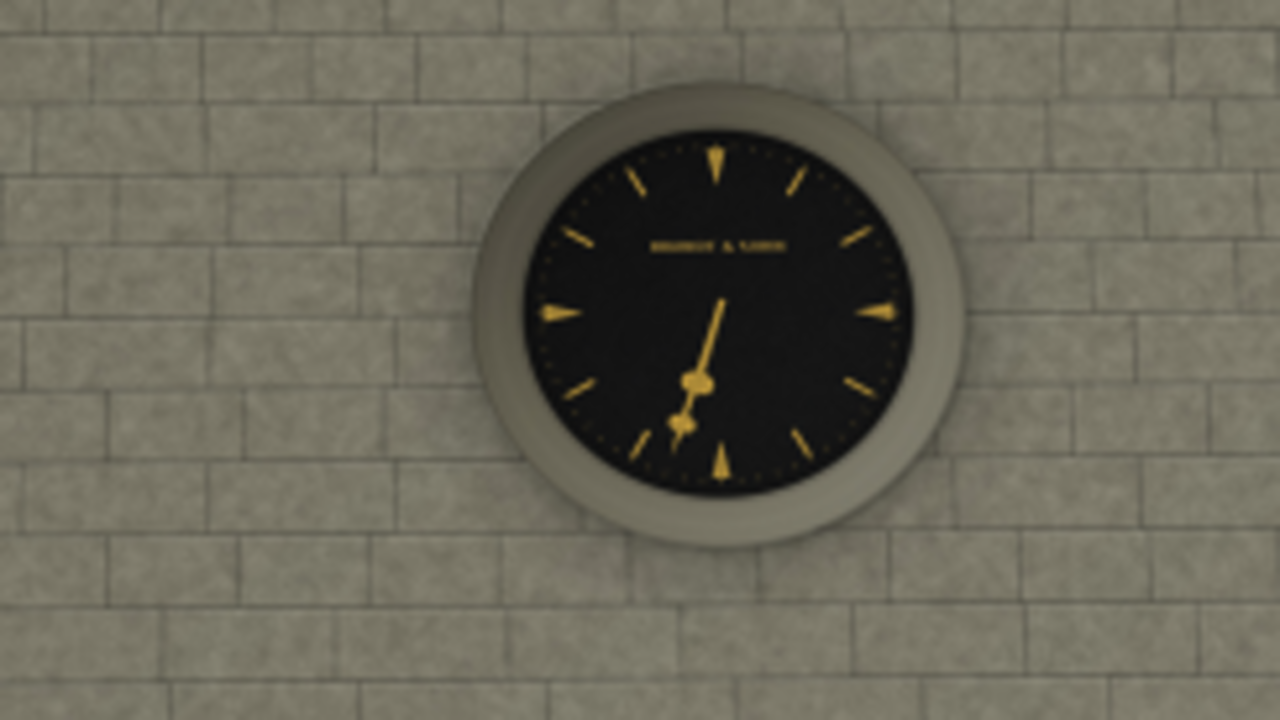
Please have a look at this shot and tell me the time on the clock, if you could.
6:33
